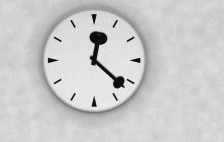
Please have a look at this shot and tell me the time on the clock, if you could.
12:22
